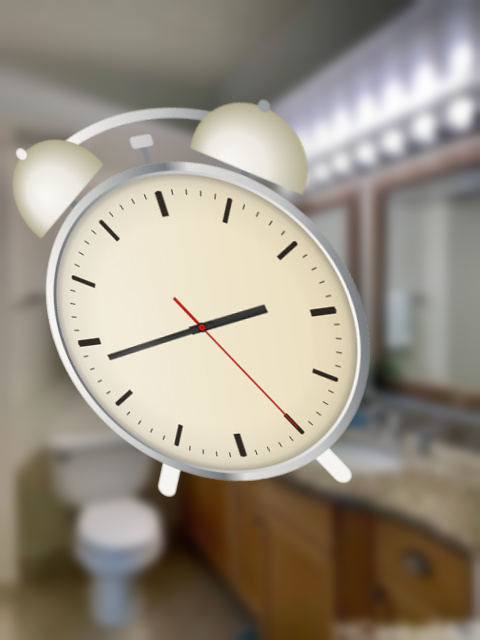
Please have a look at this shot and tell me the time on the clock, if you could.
2:43:25
